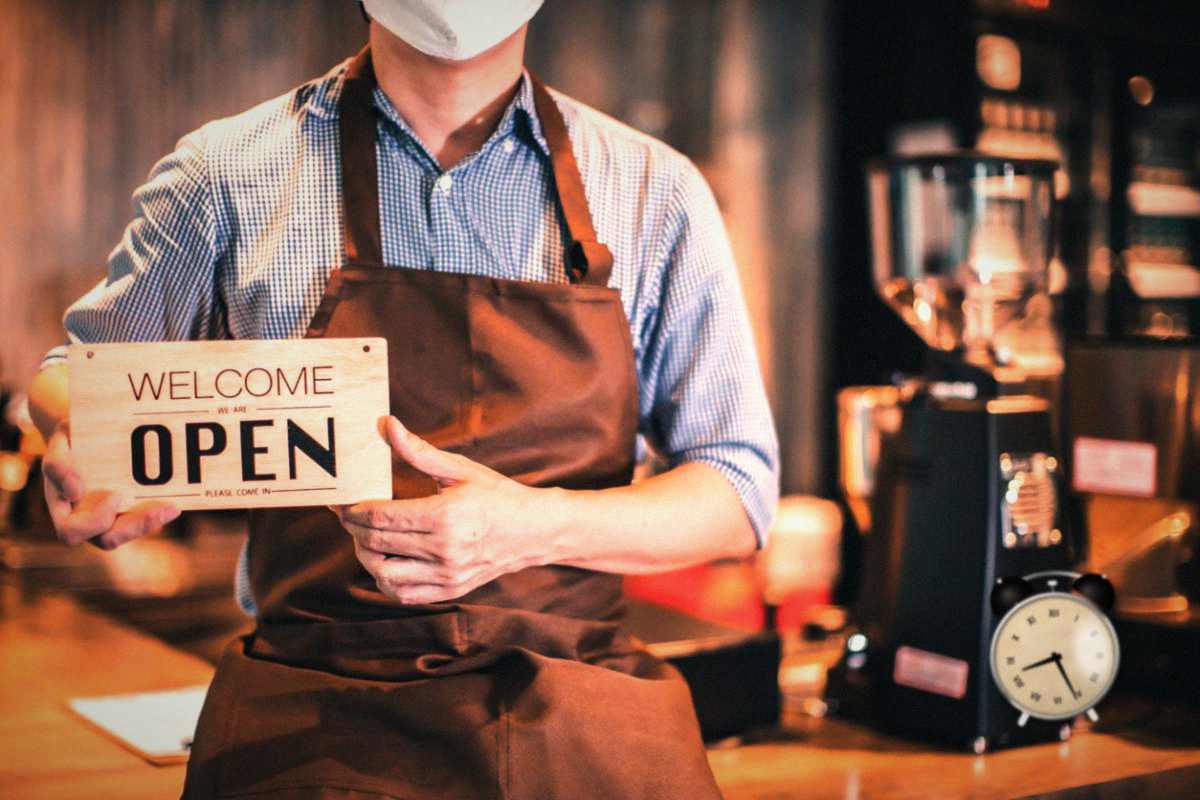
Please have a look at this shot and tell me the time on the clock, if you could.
8:26
